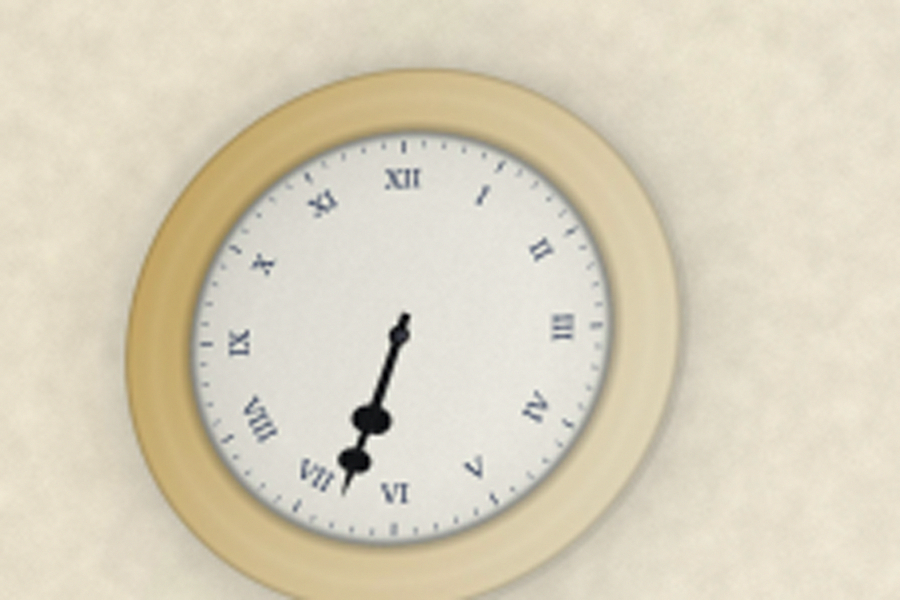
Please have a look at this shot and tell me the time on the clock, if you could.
6:33
